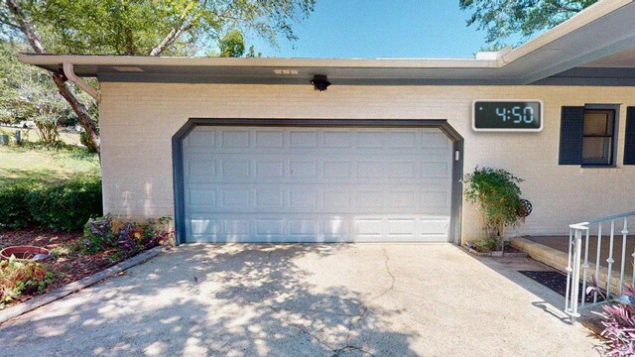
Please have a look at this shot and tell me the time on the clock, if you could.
4:50
